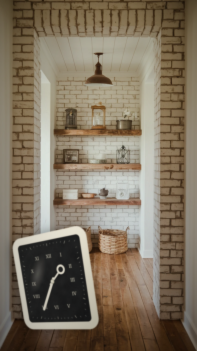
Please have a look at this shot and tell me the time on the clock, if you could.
1:35
